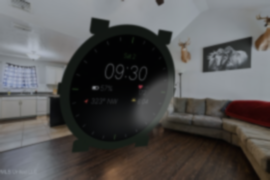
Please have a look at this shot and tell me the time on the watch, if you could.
9:30
